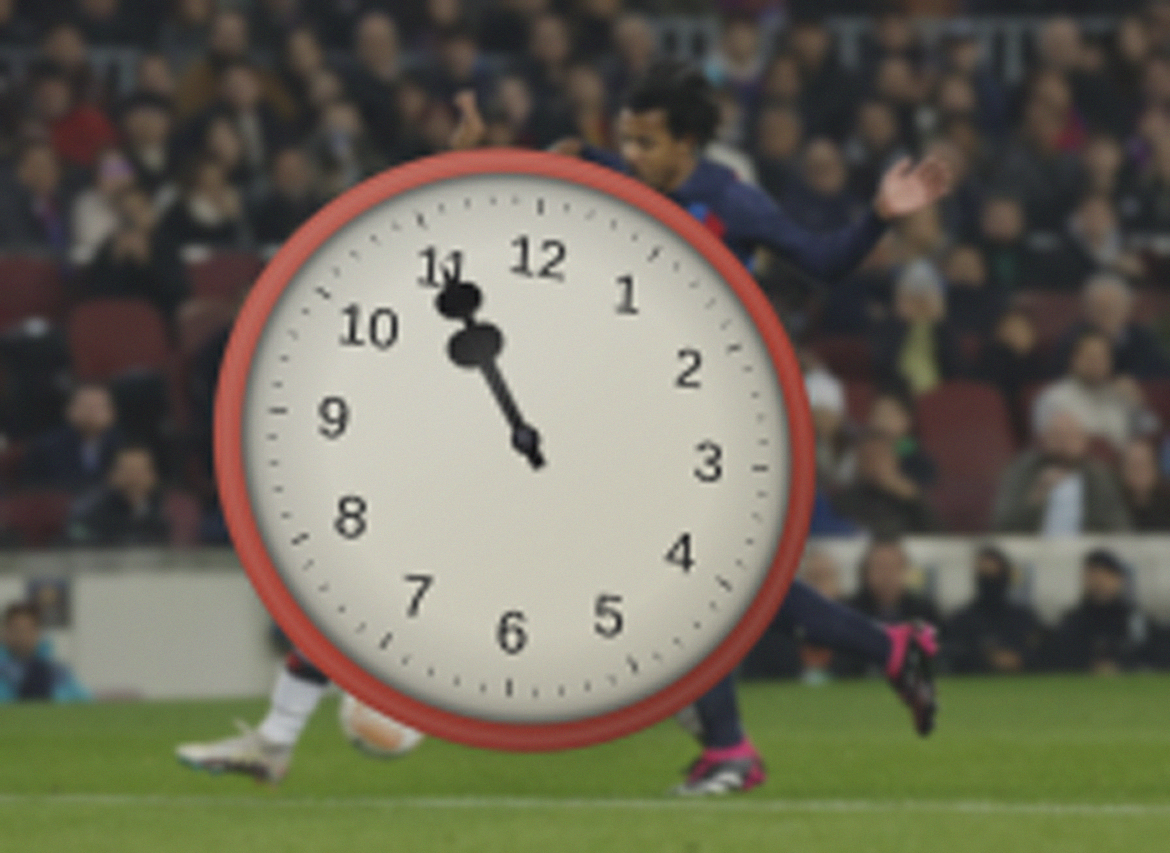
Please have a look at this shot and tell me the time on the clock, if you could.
10:55
